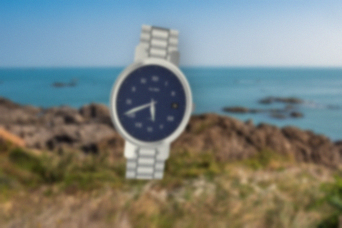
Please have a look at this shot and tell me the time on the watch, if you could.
5:41
